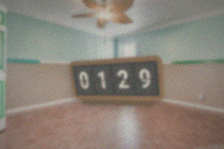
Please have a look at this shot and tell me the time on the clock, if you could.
1:29
